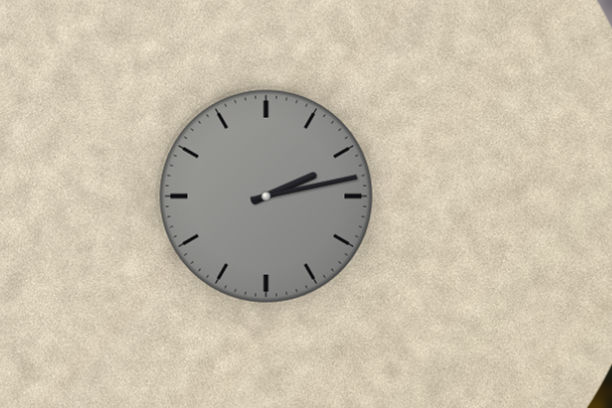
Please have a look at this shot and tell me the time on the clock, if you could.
2:13
